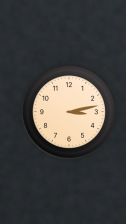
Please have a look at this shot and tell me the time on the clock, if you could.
3:13
